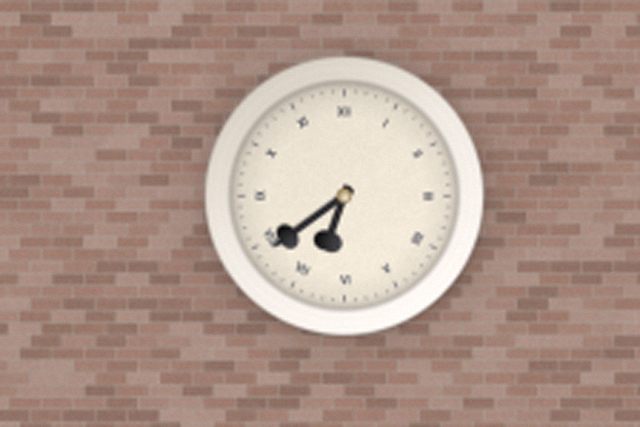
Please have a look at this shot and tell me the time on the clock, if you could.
6:39
